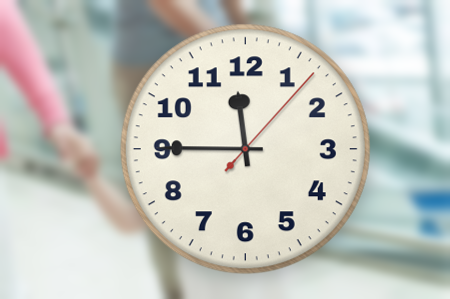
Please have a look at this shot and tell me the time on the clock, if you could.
11:45:07
